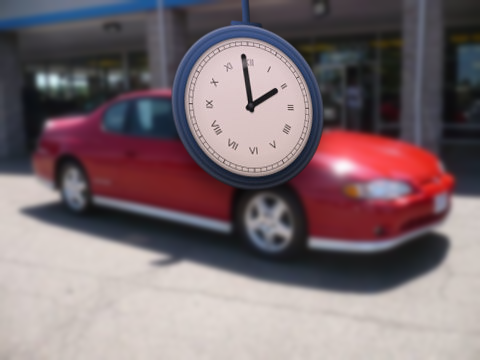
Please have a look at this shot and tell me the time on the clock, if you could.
1:59
